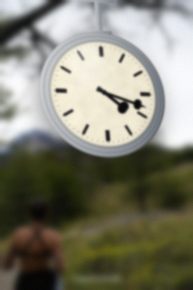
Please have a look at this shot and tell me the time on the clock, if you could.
4:18
